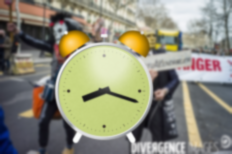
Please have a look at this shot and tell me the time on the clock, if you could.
8:18
